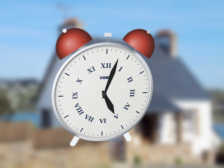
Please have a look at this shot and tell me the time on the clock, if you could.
5:03
